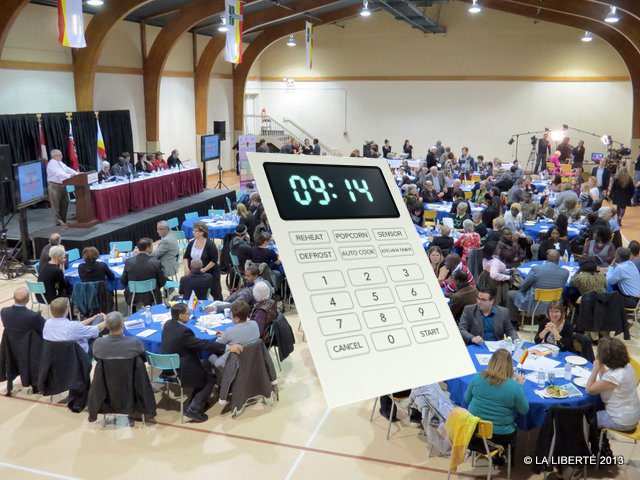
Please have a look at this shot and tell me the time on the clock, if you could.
9:14
